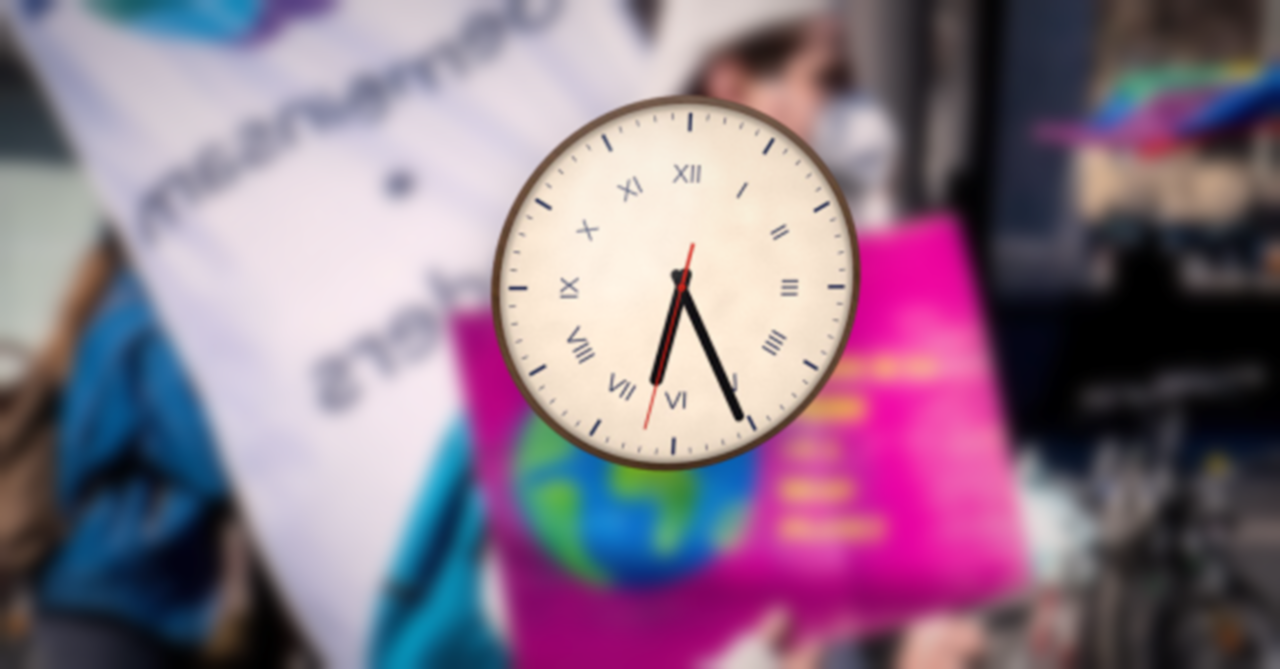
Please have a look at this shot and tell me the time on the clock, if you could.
6:25:32
